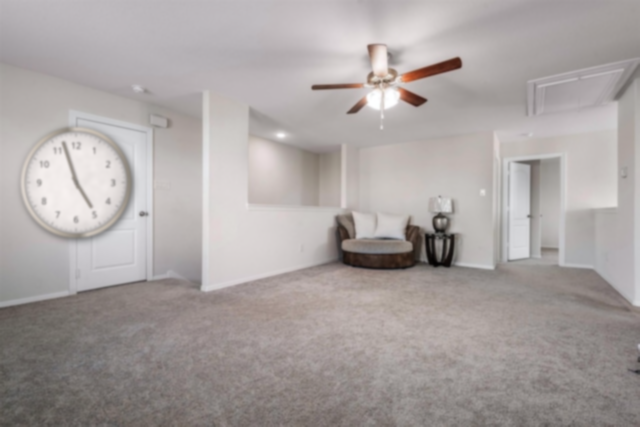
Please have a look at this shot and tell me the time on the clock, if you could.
4:57
